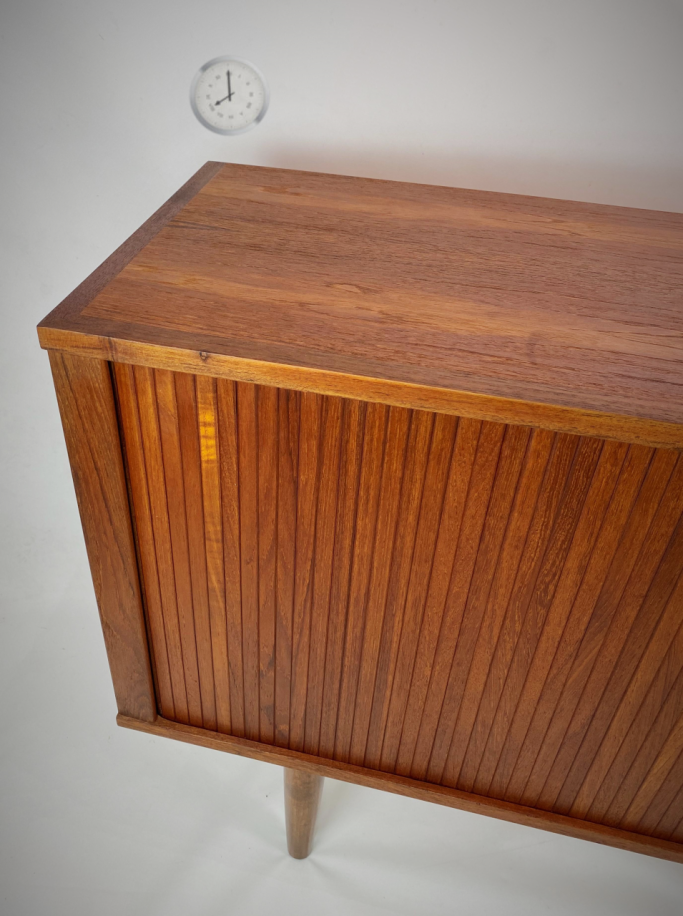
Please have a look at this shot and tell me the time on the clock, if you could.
8:00
